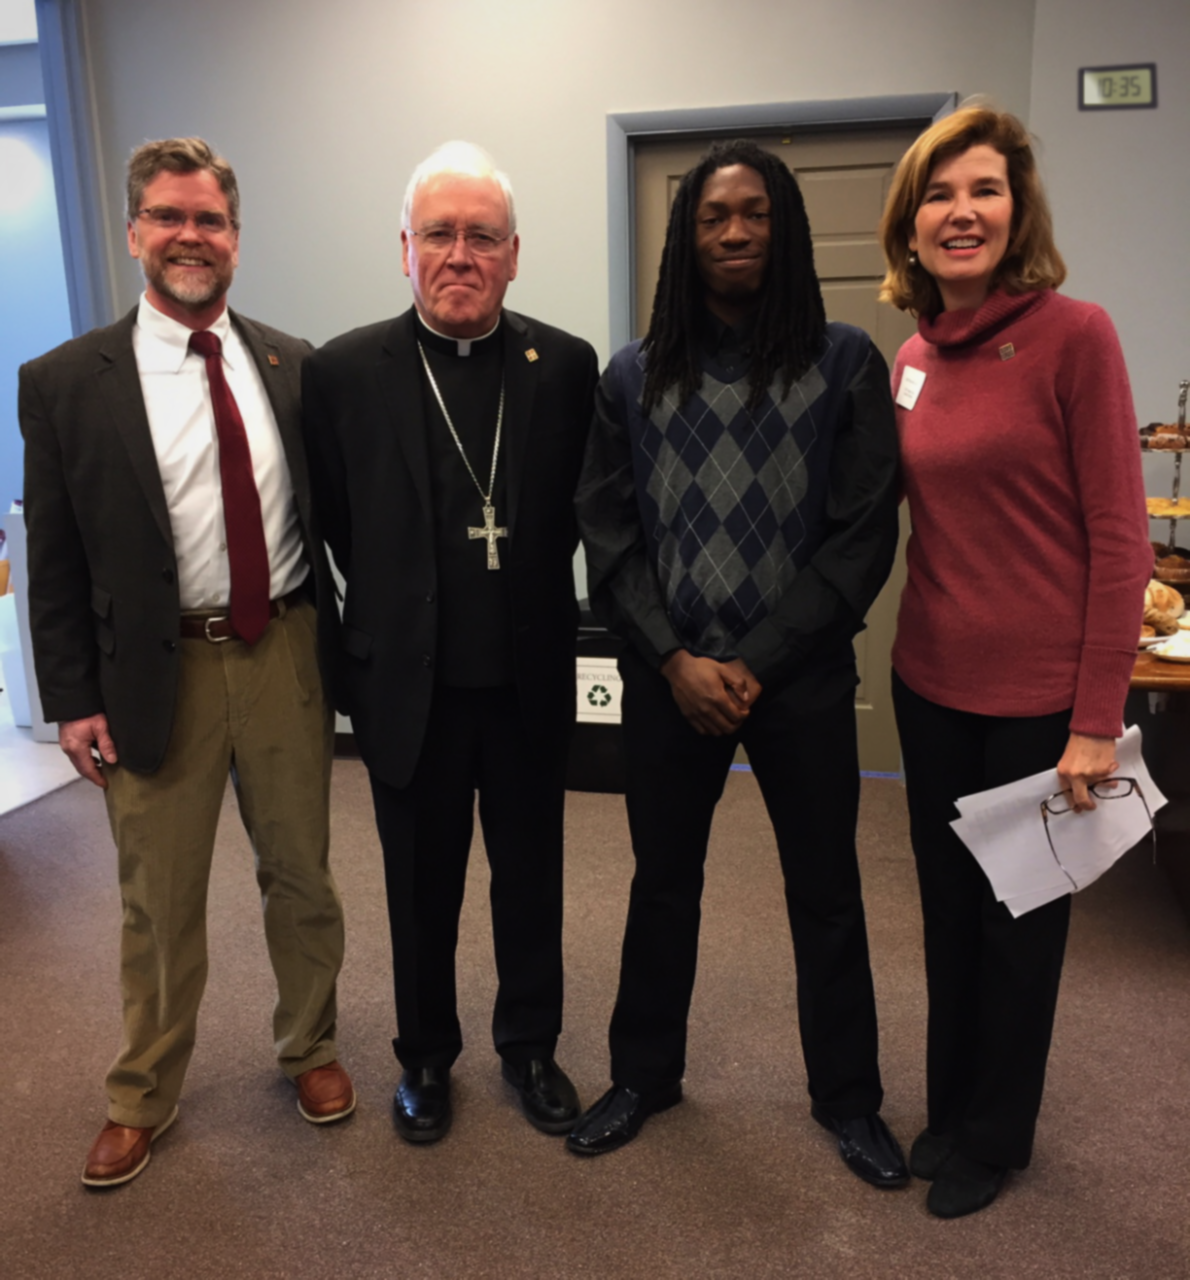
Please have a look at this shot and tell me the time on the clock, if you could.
10:35
